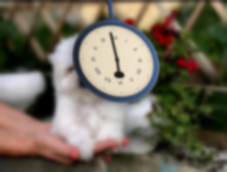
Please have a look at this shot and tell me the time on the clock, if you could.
5:59
